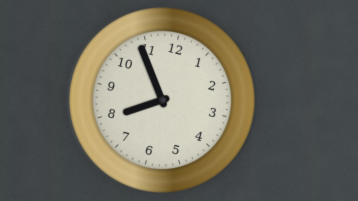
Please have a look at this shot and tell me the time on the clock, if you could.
7:54
